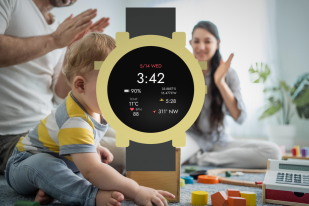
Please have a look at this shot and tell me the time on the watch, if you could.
3:42
